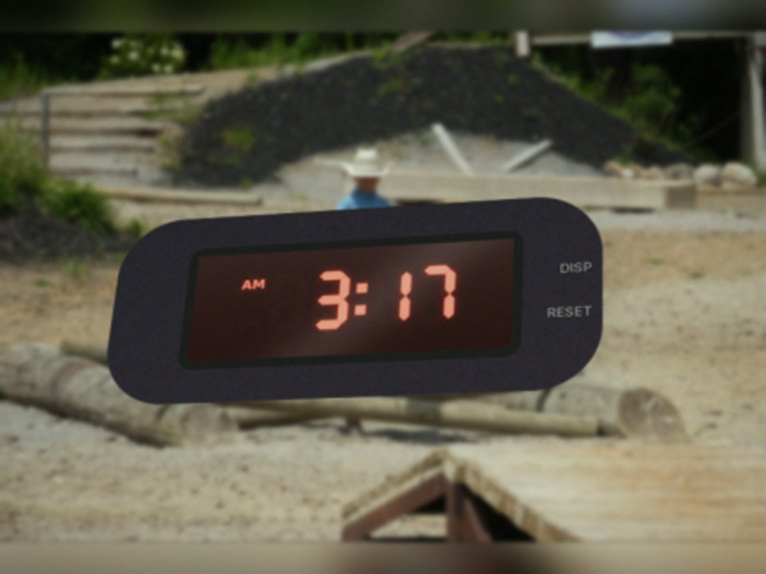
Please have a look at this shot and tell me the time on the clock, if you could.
3:17
